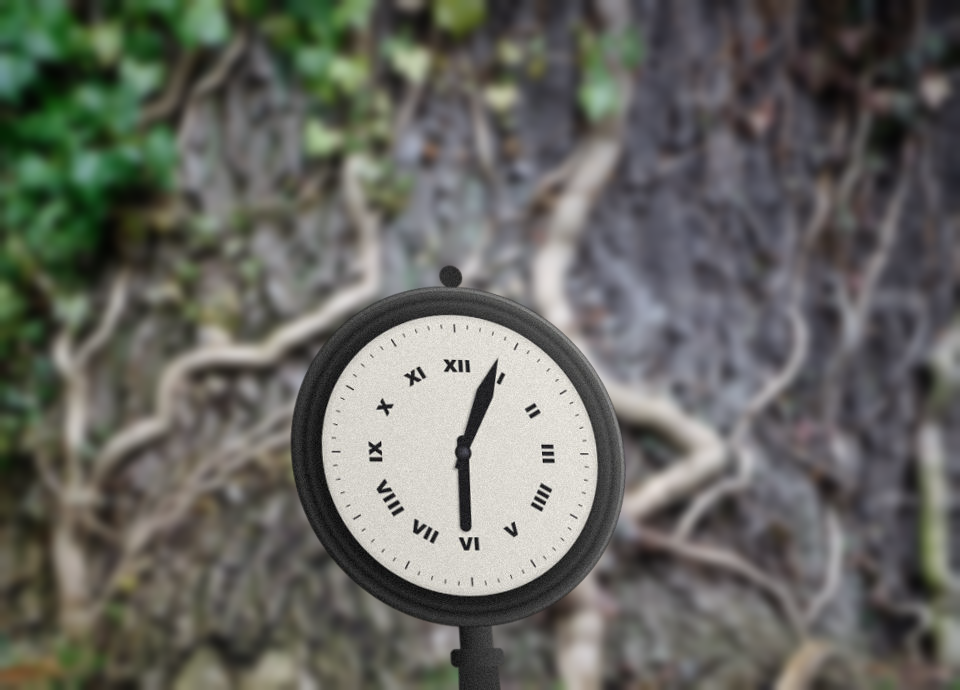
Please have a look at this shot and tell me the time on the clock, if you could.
6:04
